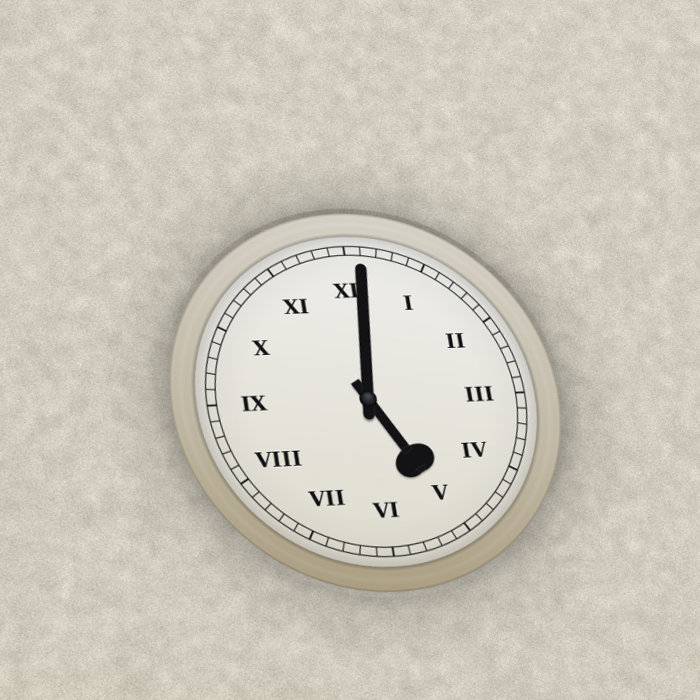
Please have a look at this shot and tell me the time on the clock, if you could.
5:01
